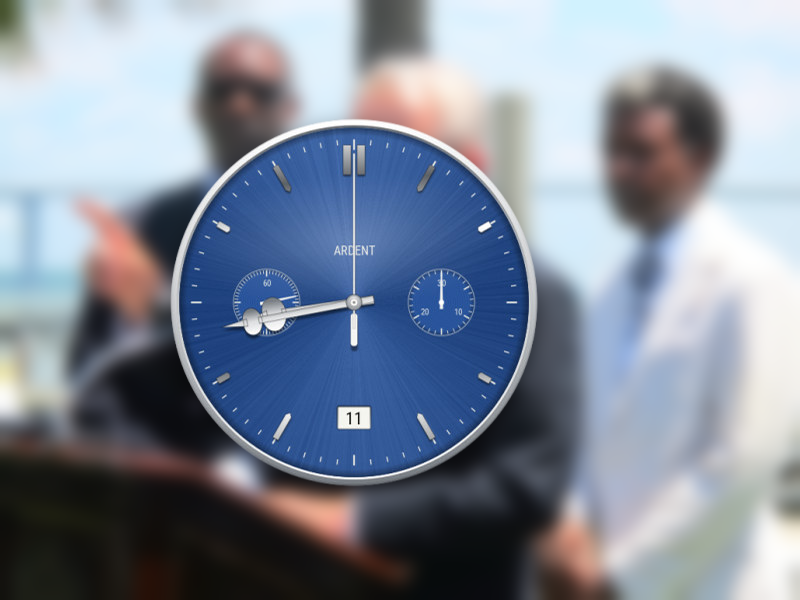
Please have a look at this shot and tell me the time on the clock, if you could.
8:43:13
